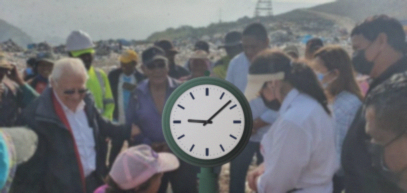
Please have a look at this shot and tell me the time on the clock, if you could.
9:08
